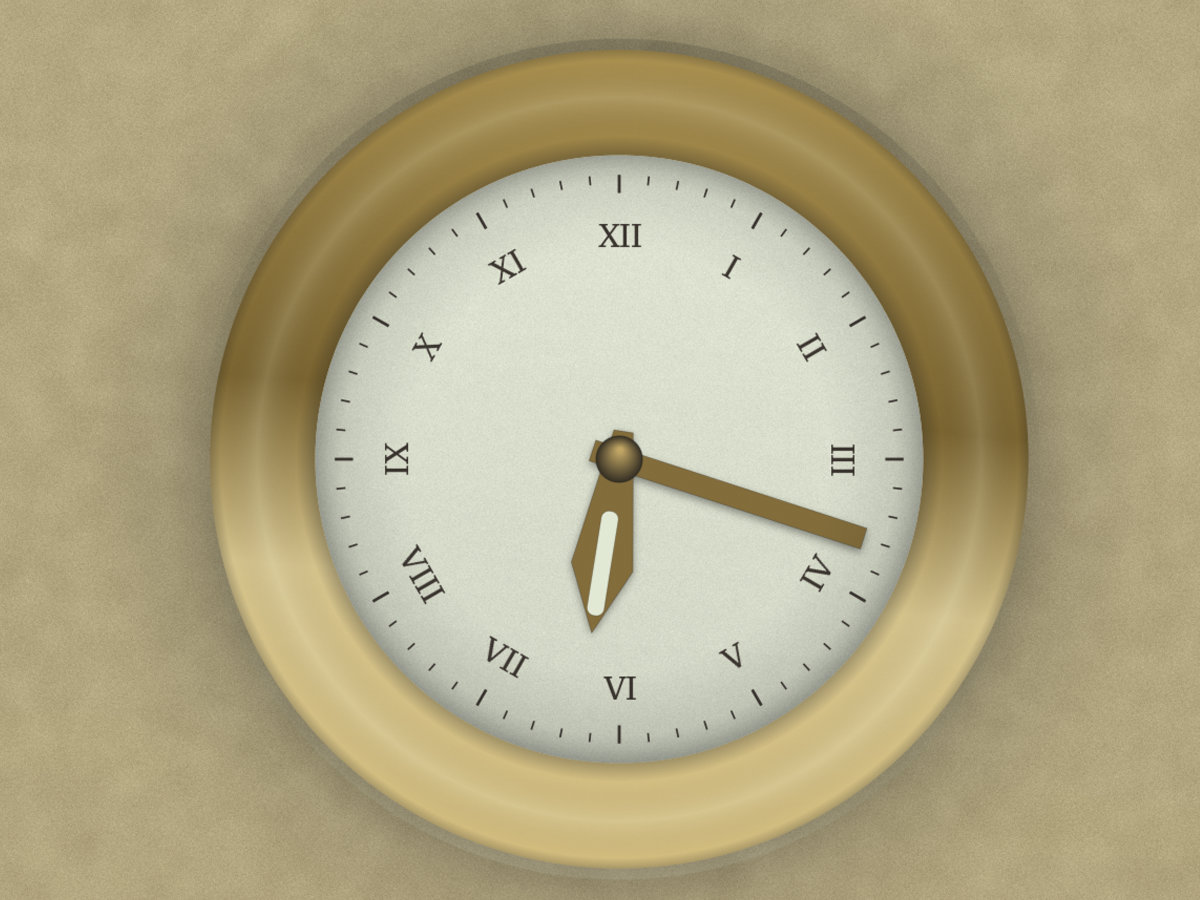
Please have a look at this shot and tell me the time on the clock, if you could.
6:18
